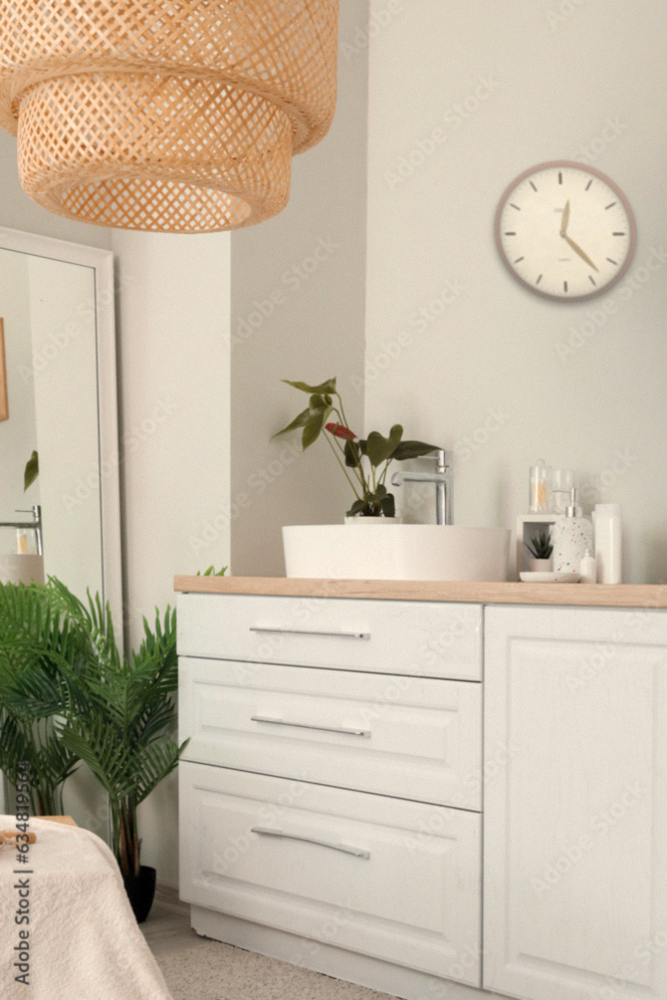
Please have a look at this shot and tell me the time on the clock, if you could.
12:23
